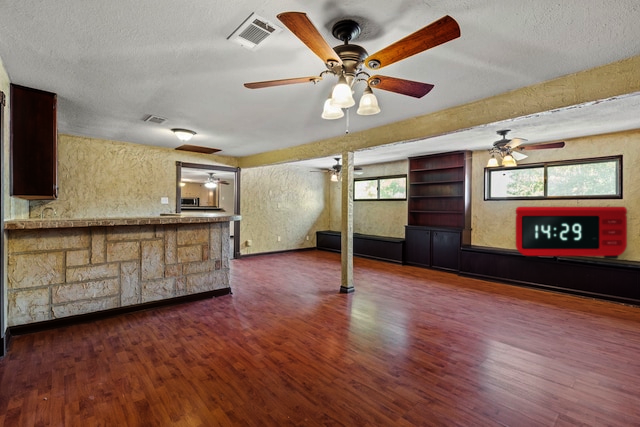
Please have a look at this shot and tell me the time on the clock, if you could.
14:29
